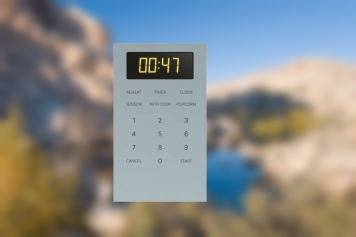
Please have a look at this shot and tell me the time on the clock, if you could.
0:47
